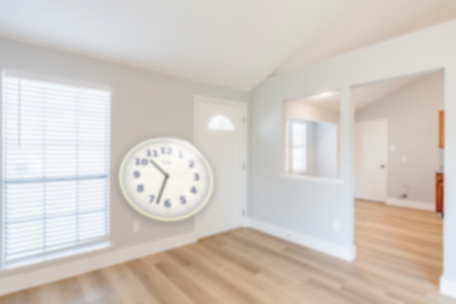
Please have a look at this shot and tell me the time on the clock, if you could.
10:33
